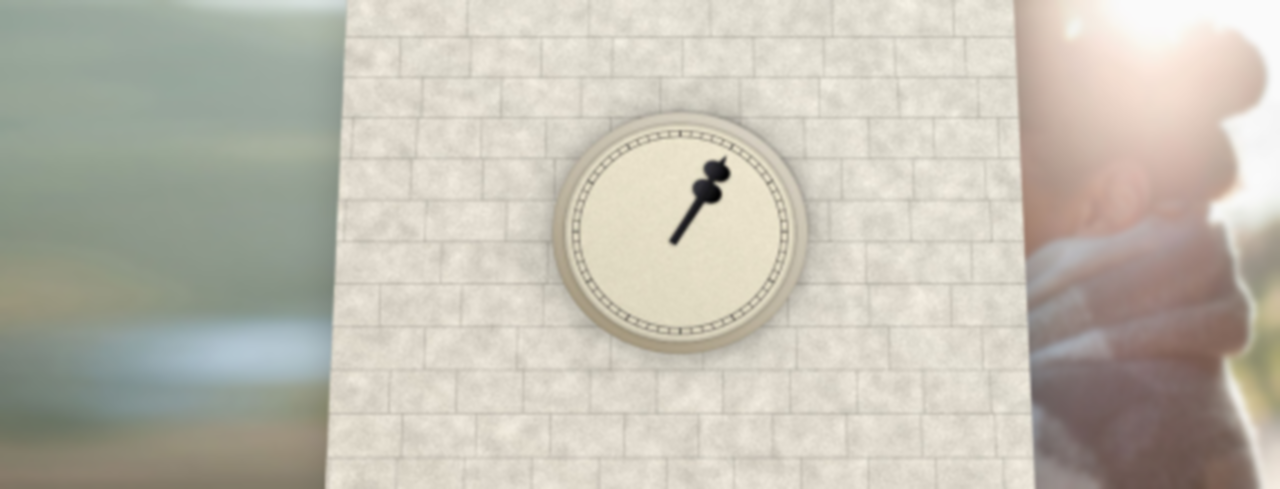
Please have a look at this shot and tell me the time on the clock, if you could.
1:05
